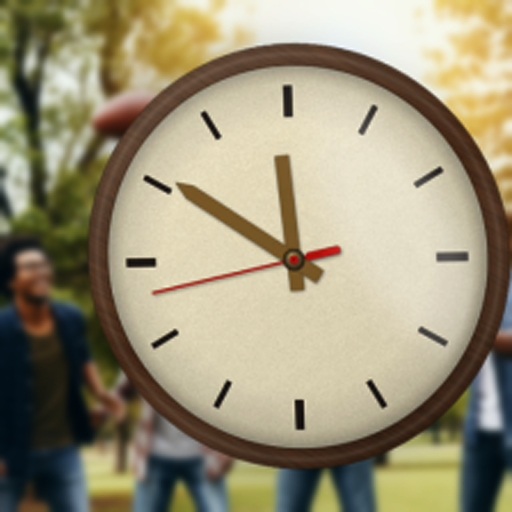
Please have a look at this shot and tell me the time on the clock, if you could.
11:50:43
